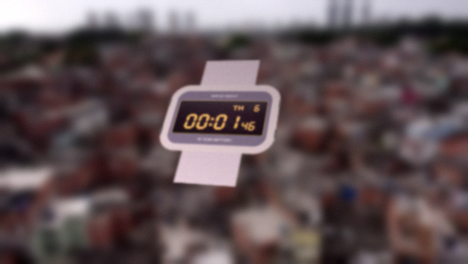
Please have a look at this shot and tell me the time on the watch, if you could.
0:01
